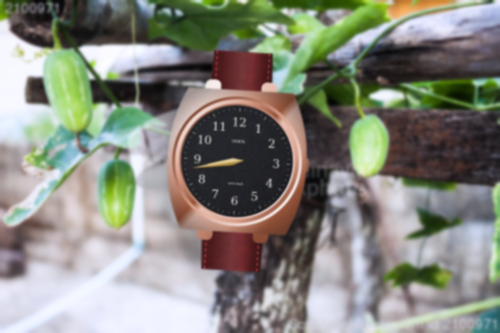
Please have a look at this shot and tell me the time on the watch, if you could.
8:43
